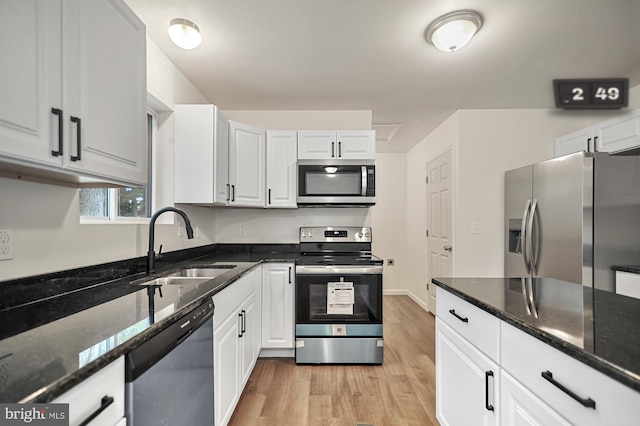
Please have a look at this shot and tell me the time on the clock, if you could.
2:49
